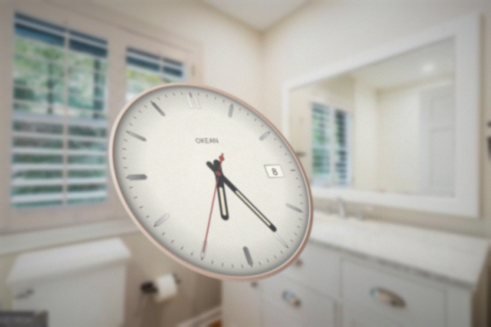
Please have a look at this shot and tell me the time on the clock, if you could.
6:24:35
